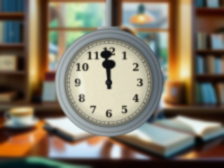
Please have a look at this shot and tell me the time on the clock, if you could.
11:59
